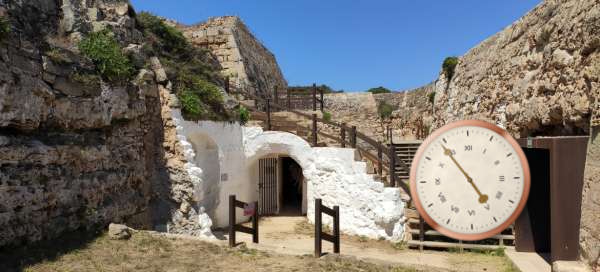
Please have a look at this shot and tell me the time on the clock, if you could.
4:54
